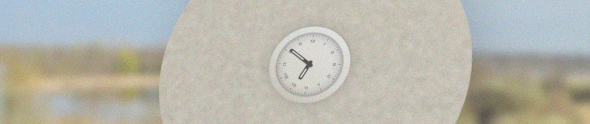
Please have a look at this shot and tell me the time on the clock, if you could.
6:51
